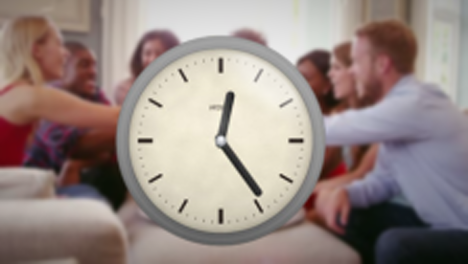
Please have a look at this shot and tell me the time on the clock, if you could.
12:24
